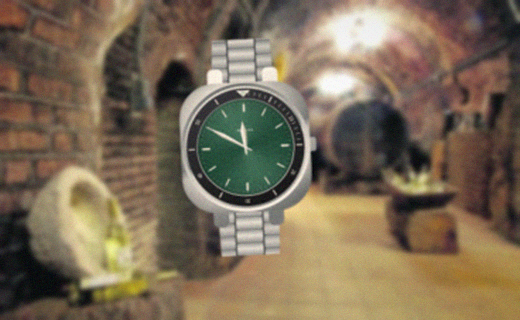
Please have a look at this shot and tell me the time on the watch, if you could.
11:50
